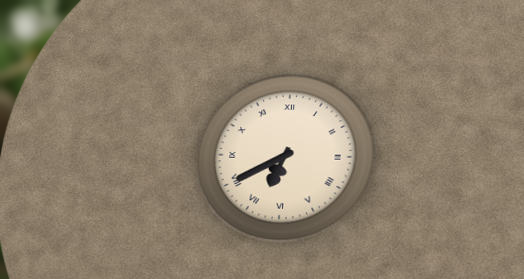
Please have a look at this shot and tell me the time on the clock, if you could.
6:40
